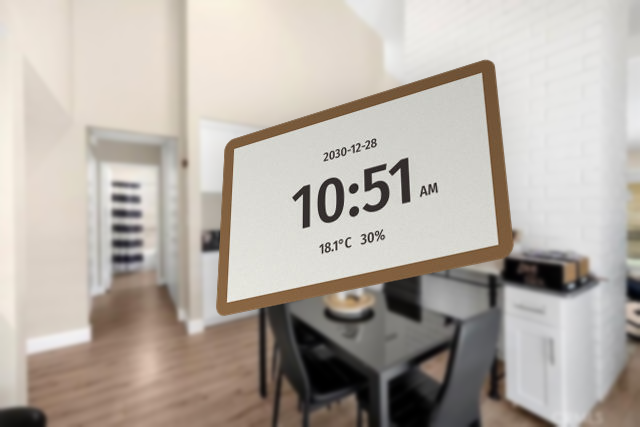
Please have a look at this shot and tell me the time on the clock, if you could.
10:51
